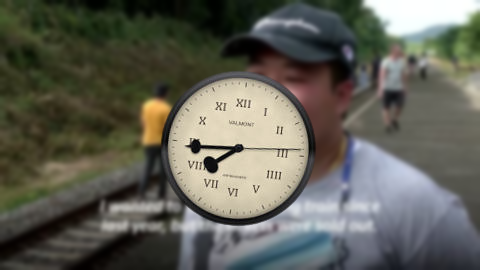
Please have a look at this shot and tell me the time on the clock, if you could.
7:44:14
